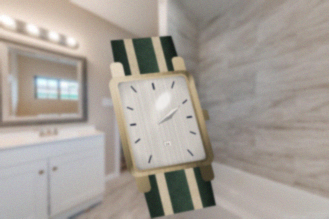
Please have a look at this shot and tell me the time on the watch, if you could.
2:10
